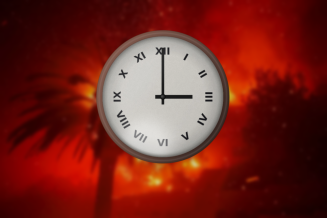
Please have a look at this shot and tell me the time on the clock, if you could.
3:00
